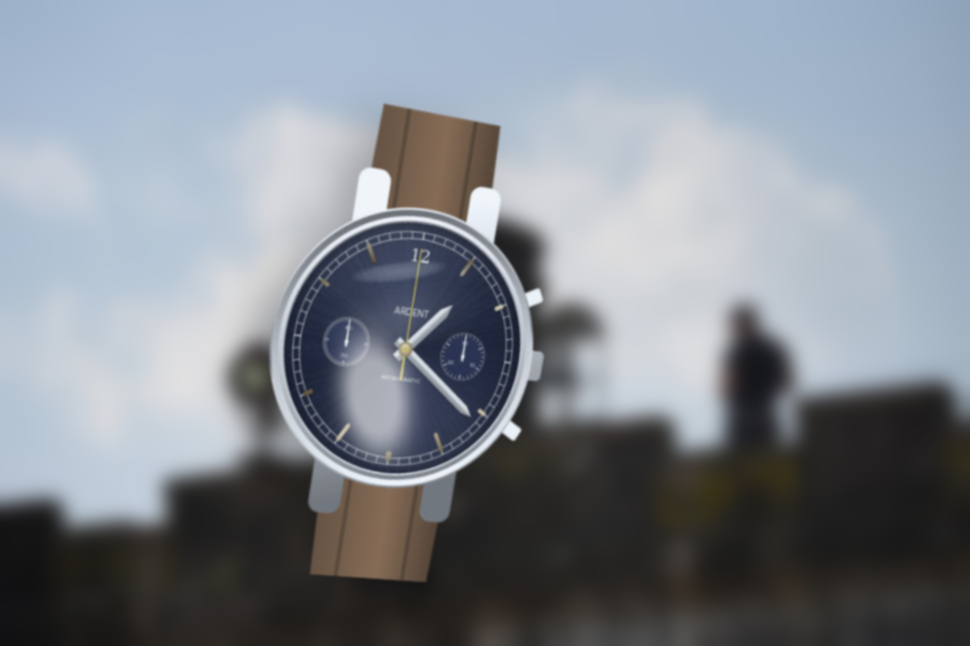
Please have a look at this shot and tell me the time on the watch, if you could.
1:21
